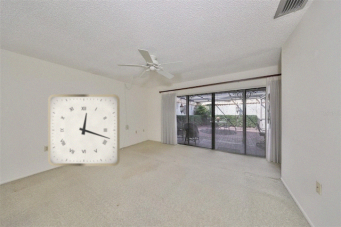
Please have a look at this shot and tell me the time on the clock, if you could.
12:18
